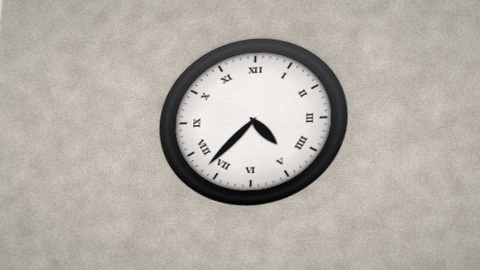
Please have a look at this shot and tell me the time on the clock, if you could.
4:37
